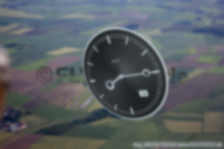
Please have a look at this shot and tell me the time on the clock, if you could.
8:15
